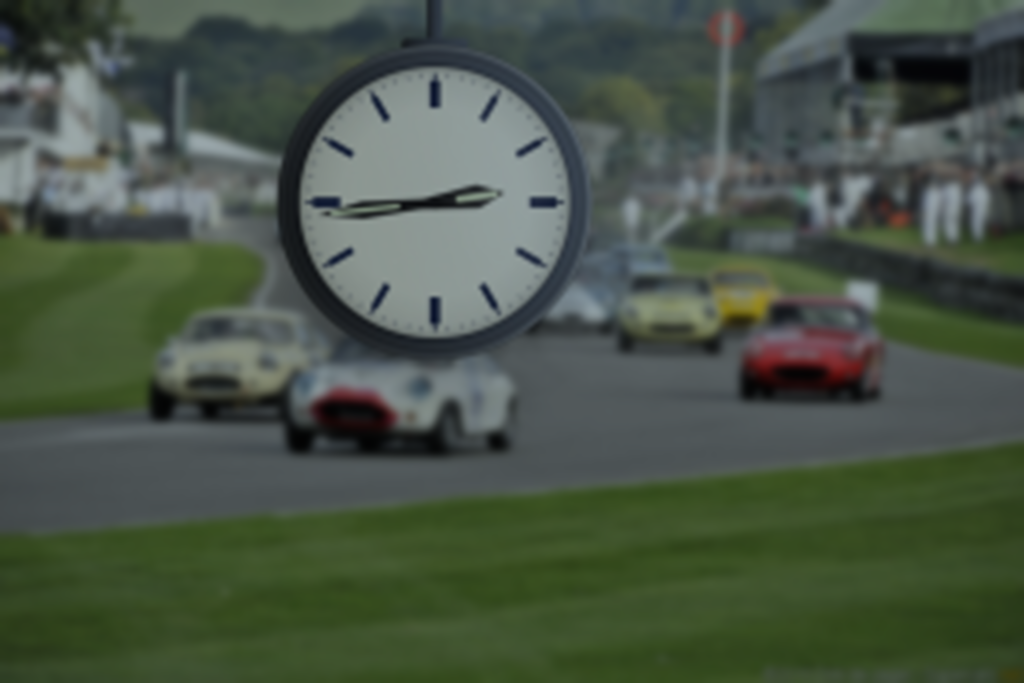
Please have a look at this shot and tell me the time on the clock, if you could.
2:44
